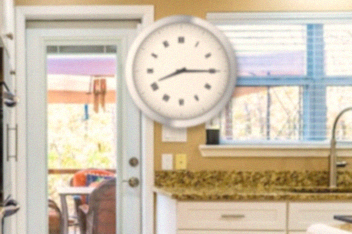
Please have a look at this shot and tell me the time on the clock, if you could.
8:15
